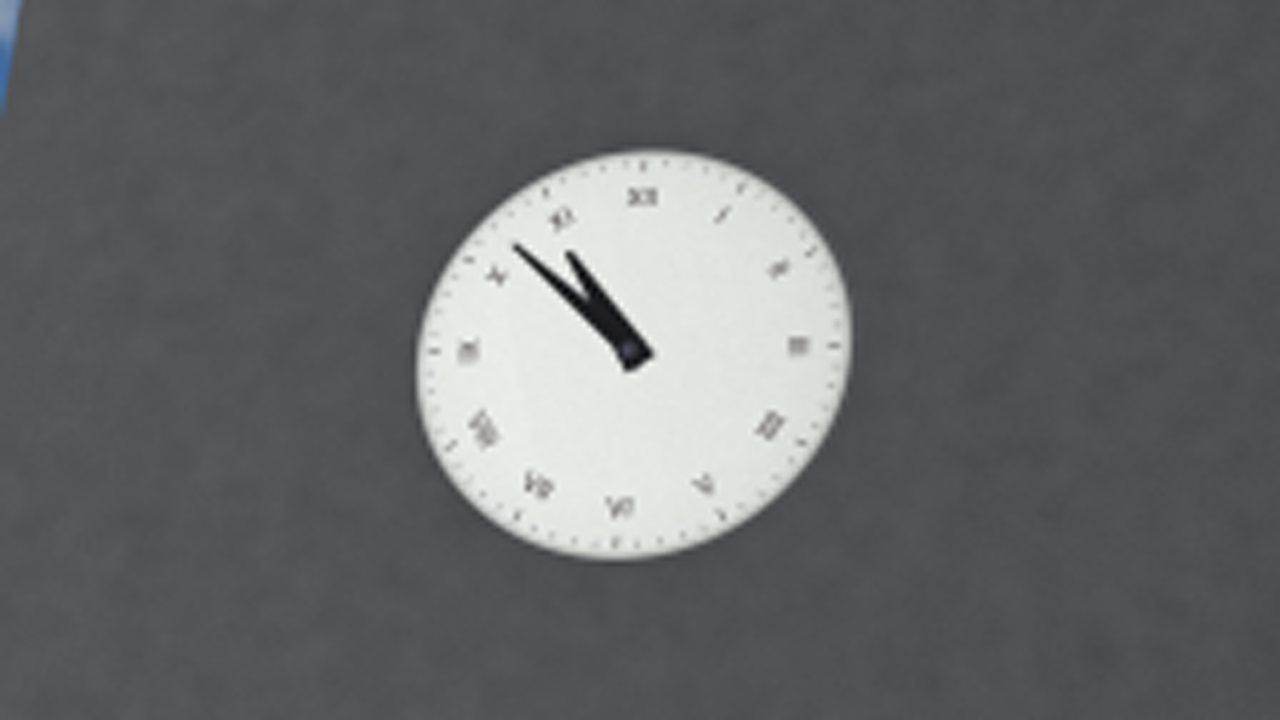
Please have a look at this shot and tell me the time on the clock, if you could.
10:52
